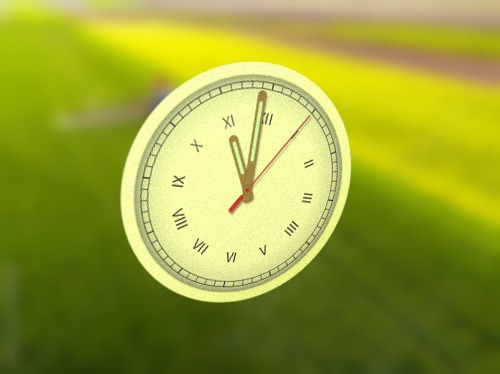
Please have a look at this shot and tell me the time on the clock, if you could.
10:59:05
